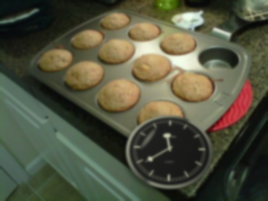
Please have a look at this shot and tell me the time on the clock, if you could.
11:39
